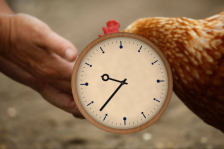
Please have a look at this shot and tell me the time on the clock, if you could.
9:37
